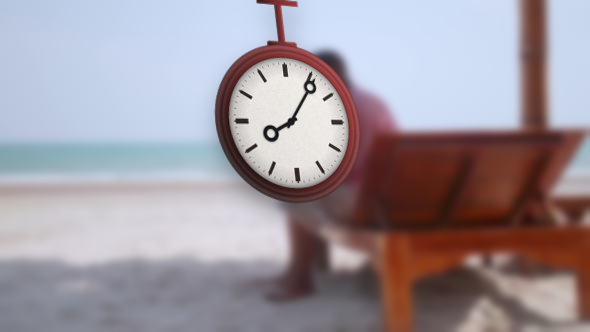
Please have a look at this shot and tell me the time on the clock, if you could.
8:06
